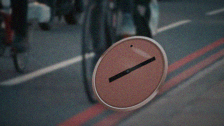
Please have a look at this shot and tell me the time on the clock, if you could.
8:11
